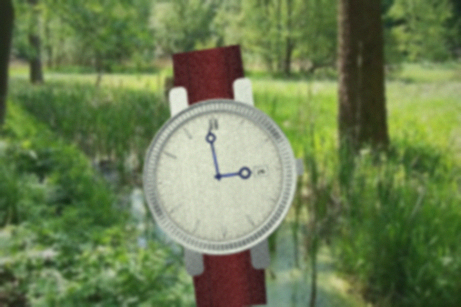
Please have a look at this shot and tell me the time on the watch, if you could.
2:59
